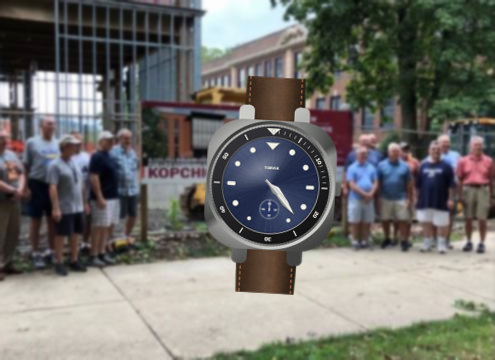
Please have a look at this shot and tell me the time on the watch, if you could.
4:23
